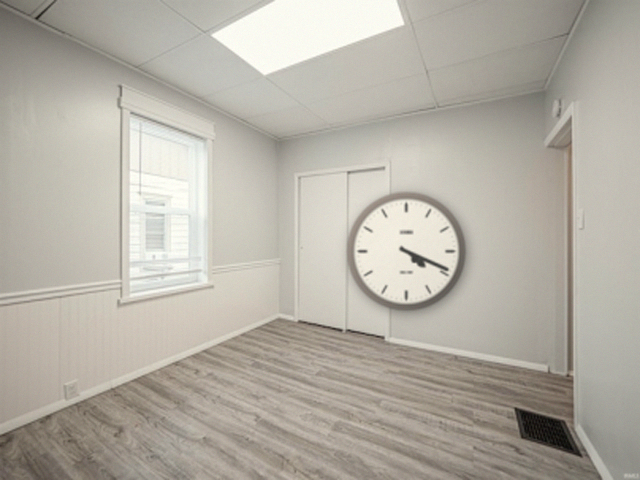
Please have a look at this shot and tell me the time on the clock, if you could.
4:19
